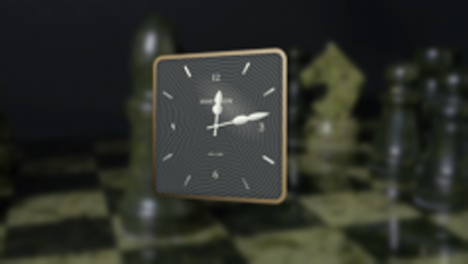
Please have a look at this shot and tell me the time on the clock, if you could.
12:13
